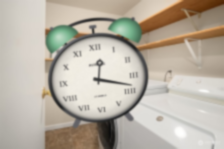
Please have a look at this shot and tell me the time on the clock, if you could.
12:18
